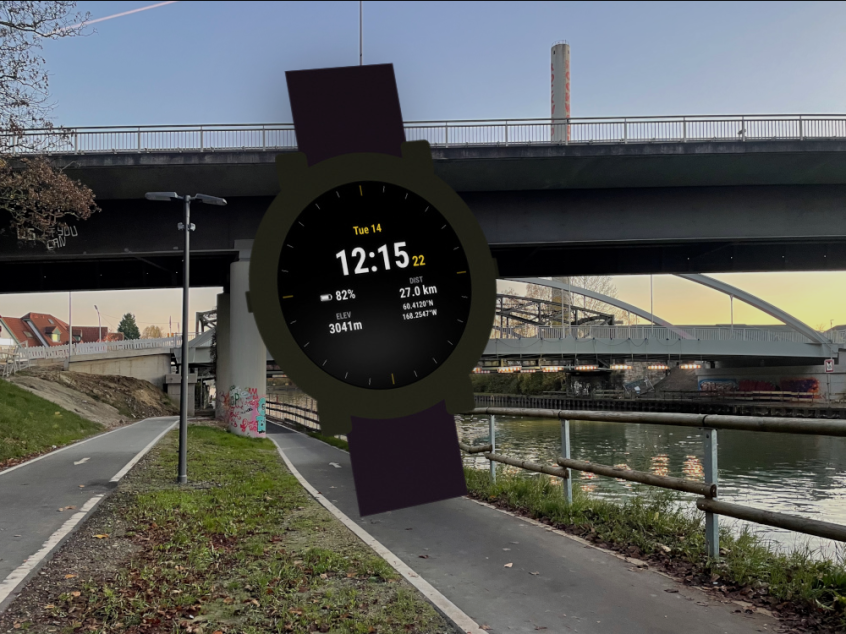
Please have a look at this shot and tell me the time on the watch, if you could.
12:15:22
